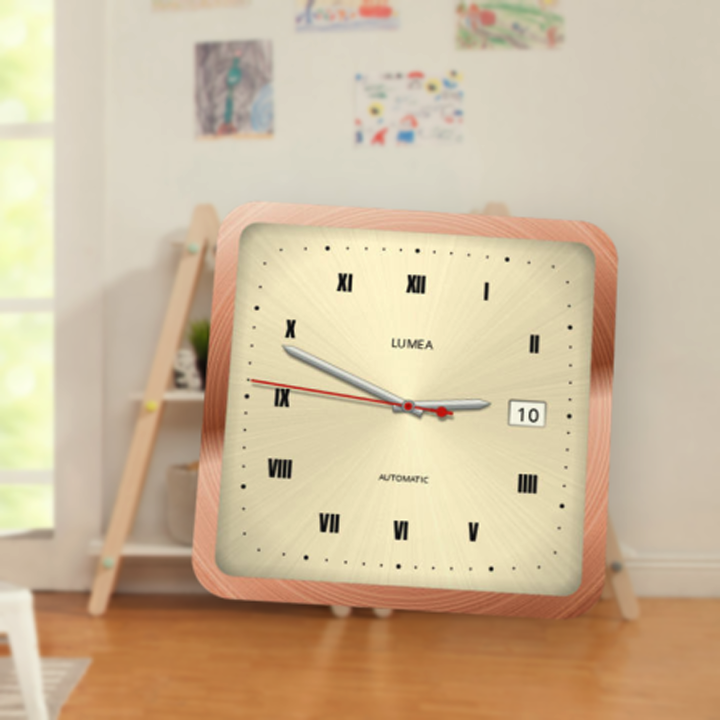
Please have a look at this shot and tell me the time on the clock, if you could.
2:48:46
